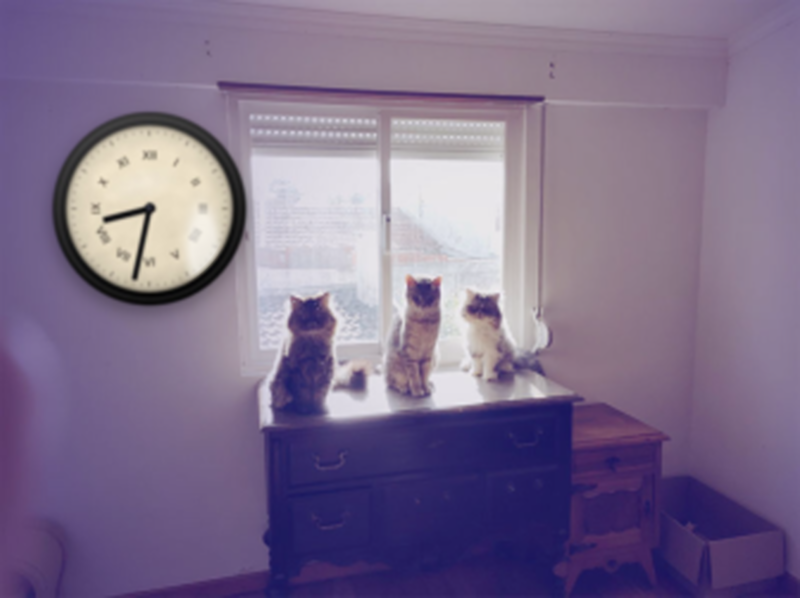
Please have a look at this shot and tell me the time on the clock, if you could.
8:32
